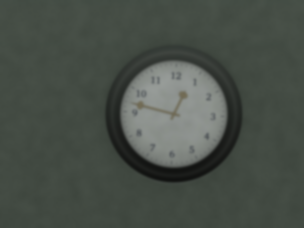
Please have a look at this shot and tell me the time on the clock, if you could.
12:47
